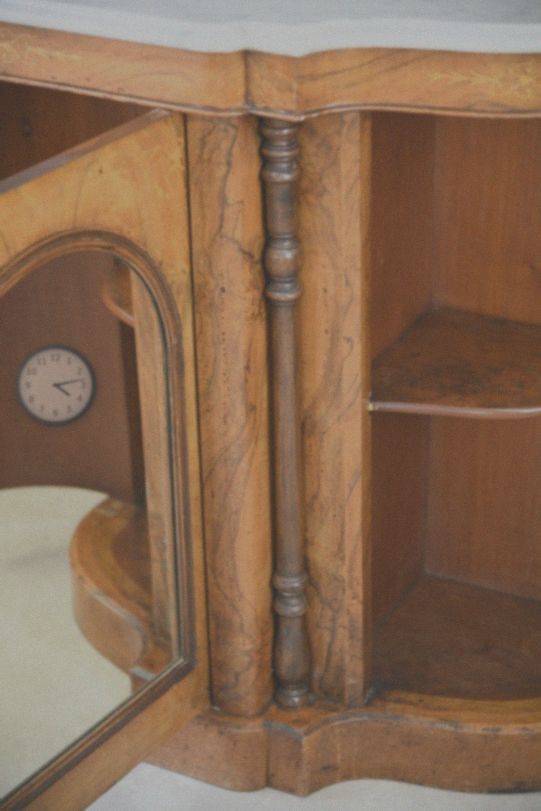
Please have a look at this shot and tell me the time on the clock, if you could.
4:13
